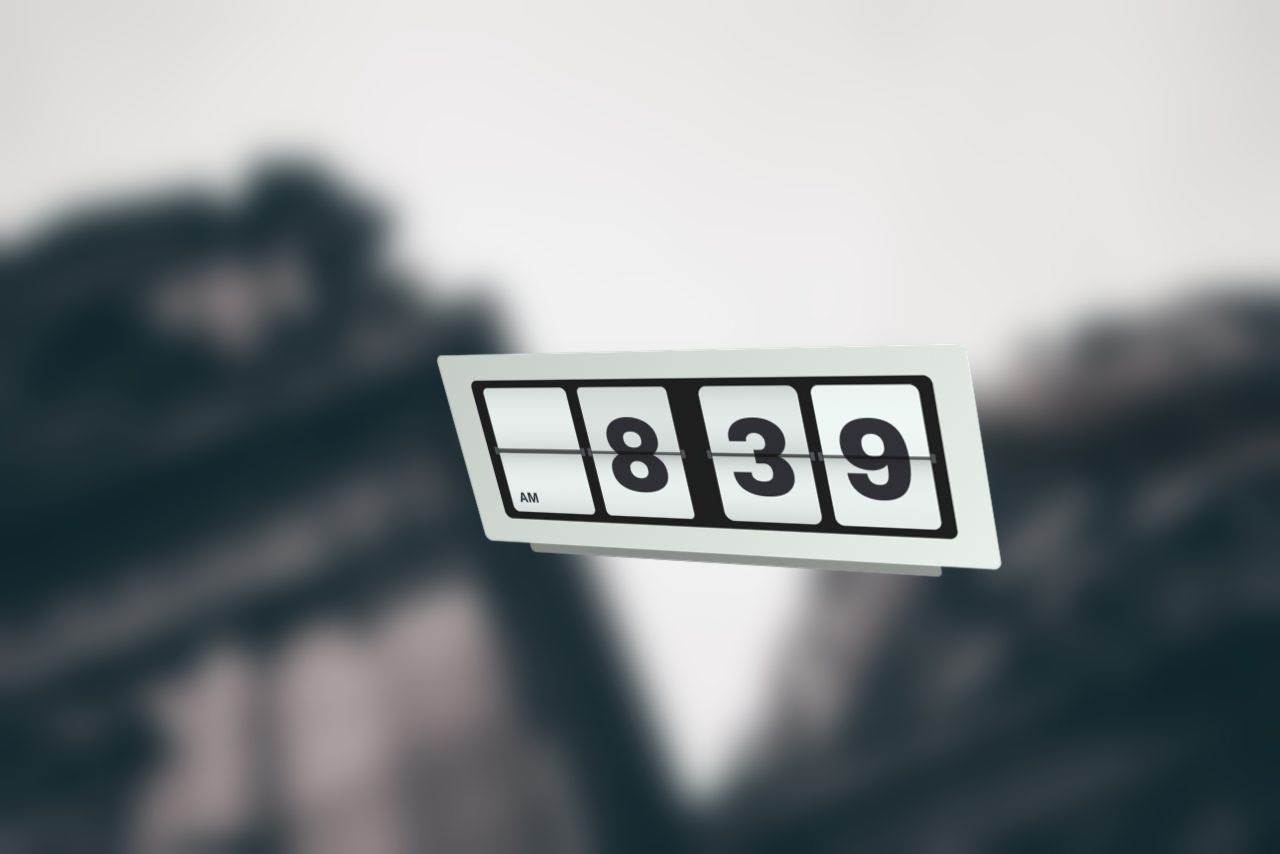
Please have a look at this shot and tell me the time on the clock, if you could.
8:39
